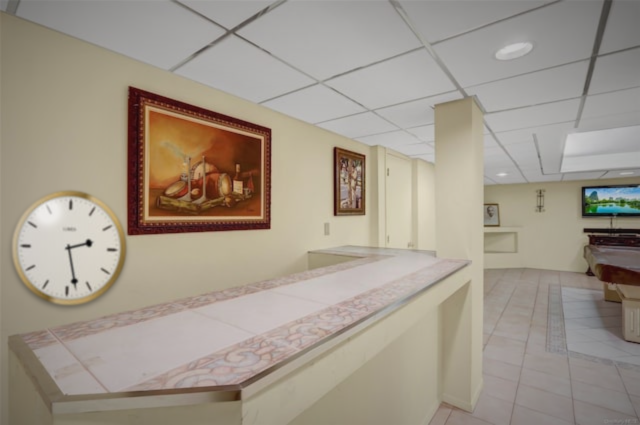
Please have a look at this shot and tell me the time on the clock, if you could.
2:28
